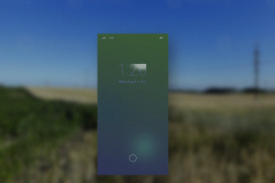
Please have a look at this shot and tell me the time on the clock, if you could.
1:26
